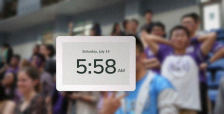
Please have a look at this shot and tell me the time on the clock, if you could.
5:58
